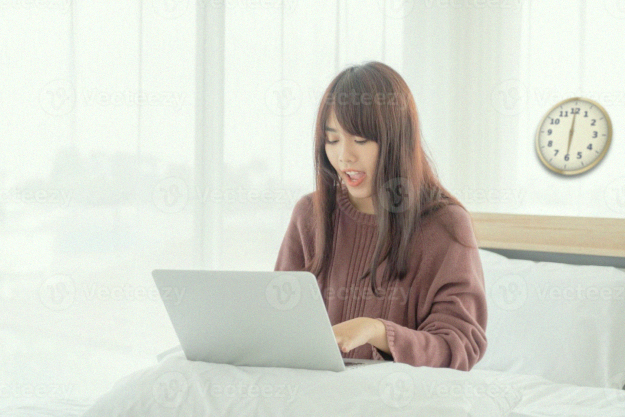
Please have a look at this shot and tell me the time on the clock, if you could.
6:00
